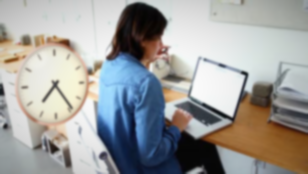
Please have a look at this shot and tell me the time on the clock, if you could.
7:24
